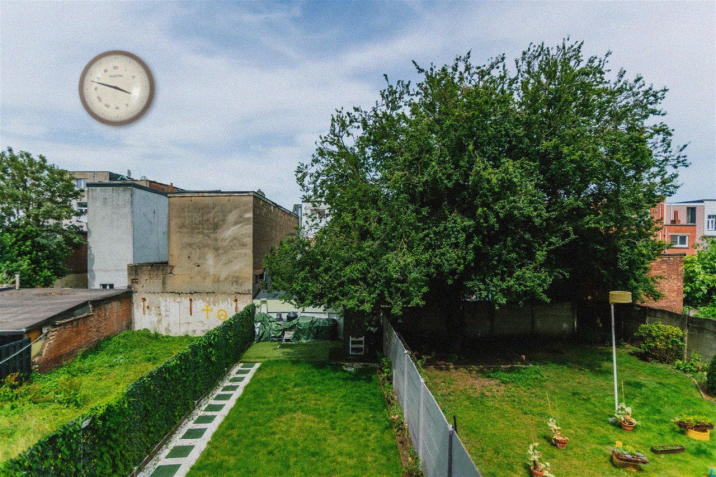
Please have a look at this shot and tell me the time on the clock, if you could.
3:48
